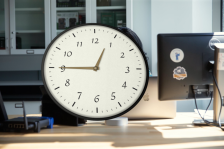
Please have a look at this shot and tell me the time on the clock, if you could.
12:45
